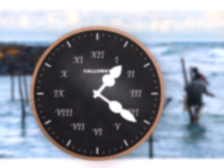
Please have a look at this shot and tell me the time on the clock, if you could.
1:21
